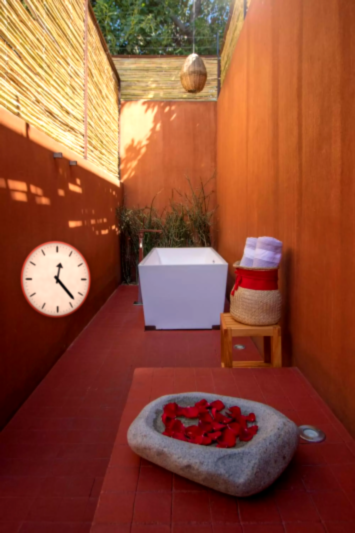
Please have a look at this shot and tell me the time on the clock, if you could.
12:23
